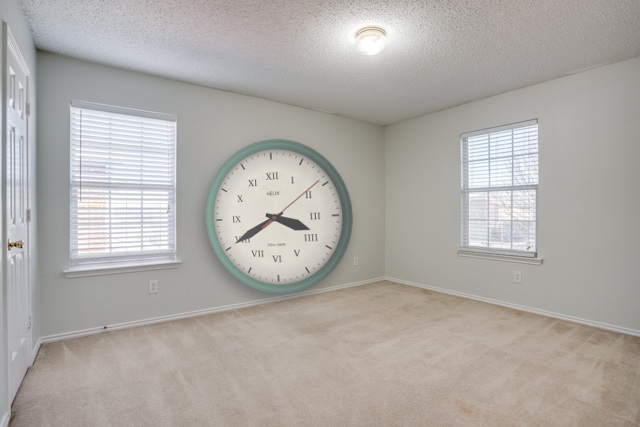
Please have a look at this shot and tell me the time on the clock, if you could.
3:40:09
